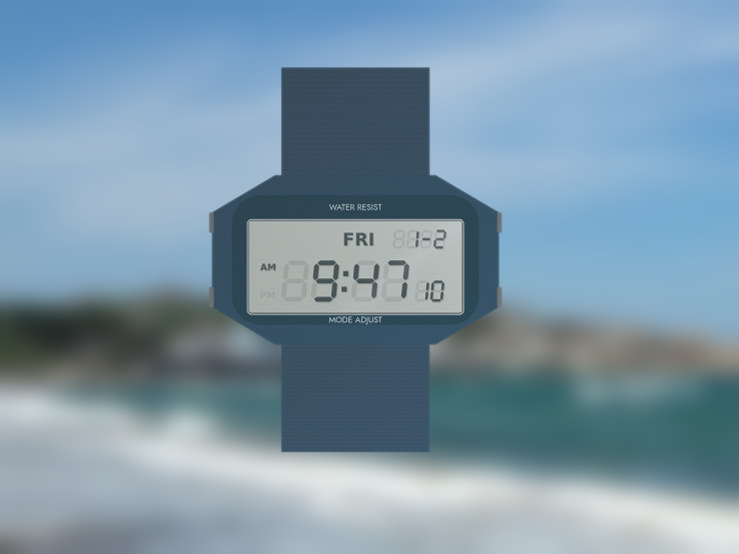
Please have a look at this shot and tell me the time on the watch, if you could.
9:47:10
